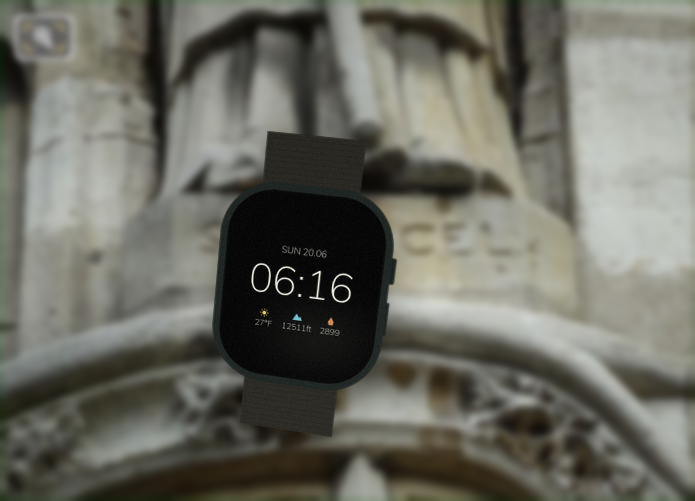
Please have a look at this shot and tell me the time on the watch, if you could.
6:16
